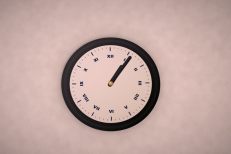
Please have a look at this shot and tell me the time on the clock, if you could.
1:06
